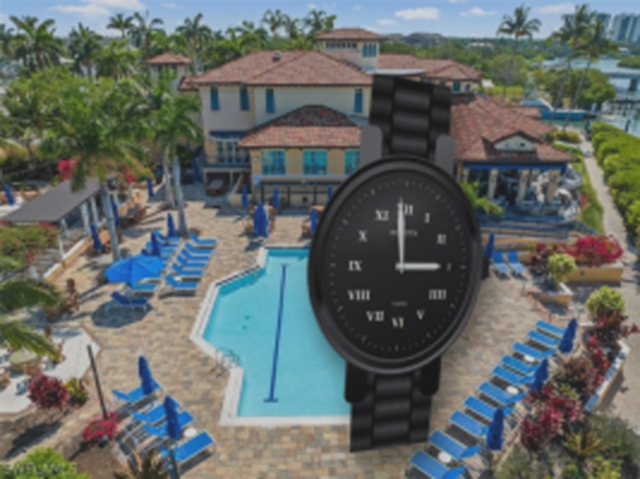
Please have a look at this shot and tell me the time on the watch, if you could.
2:59
